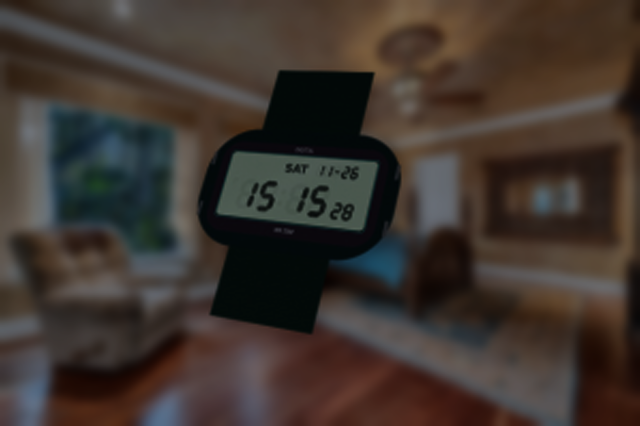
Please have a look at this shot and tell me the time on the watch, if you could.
15:15:28
